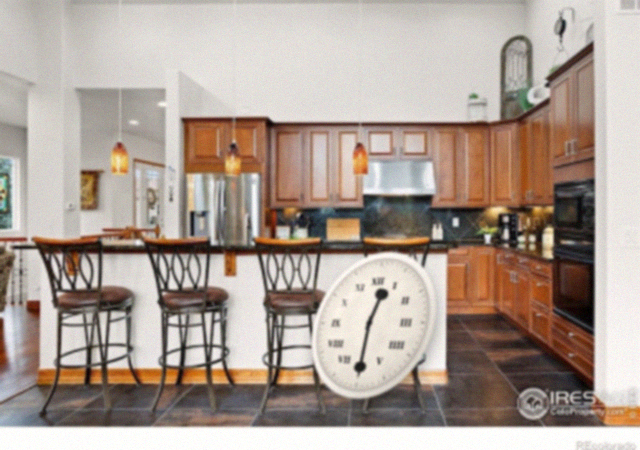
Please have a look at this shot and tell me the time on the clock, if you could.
12:30
